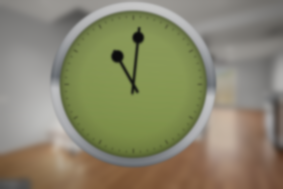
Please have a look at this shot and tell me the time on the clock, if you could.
11:01
